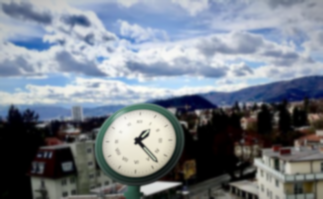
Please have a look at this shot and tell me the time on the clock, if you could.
1:23
